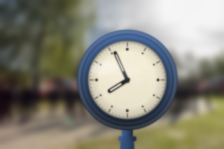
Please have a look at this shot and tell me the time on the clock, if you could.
7:56
